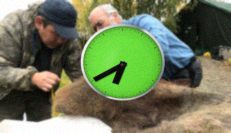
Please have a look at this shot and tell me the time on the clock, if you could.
6:40
